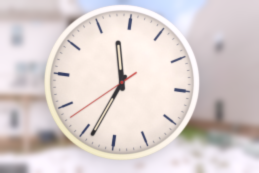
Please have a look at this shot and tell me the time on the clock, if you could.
11:33:38
